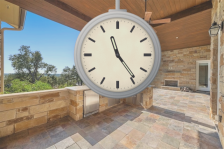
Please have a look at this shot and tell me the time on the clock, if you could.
11:24
